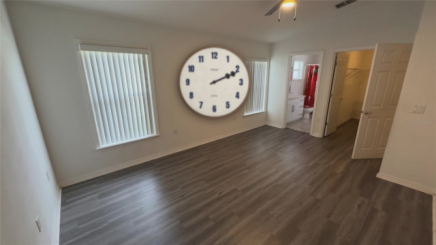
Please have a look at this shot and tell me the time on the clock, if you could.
2:11
